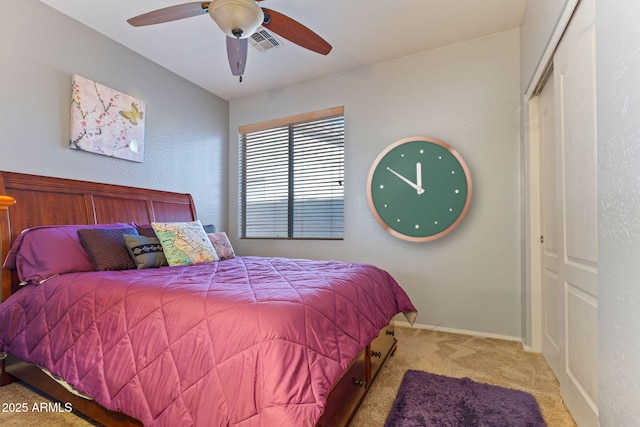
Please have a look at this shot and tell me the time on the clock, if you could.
11:50
